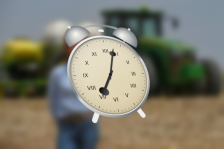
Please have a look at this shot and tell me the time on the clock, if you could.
7:03
